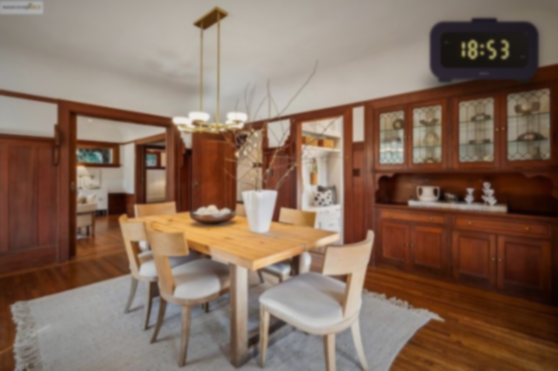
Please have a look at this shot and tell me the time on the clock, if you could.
18:53
